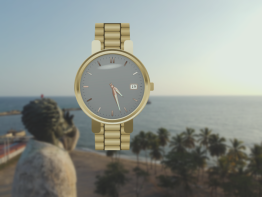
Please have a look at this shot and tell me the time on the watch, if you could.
4:27
